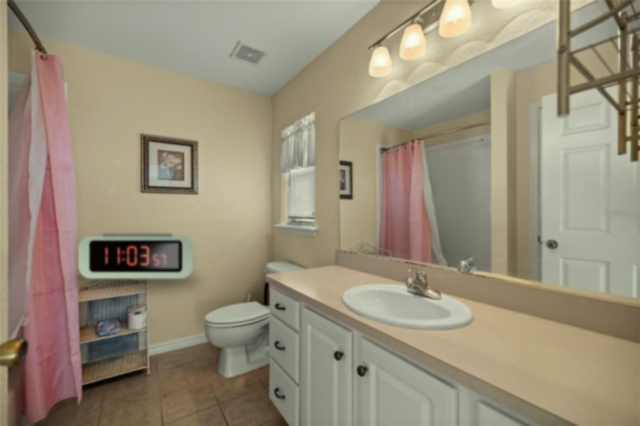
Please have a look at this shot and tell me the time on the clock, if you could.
11:03
